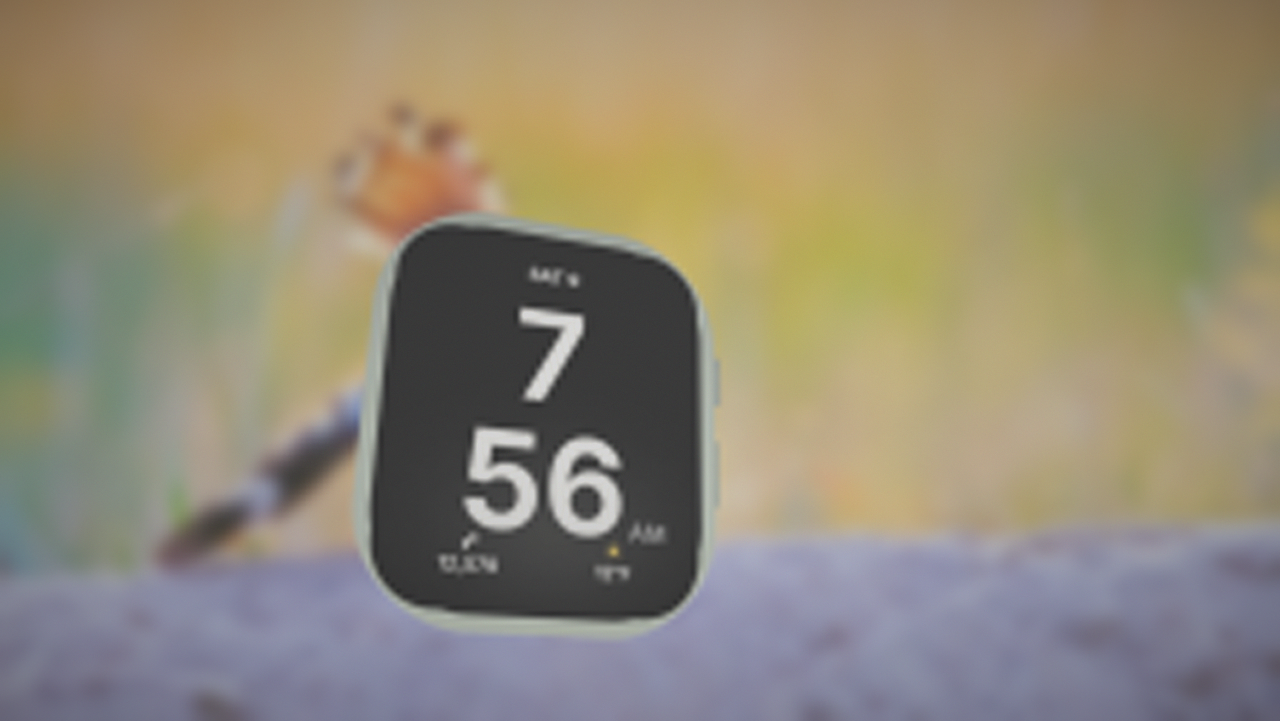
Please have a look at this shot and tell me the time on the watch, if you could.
7:56
